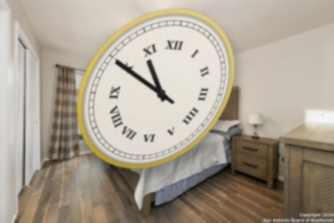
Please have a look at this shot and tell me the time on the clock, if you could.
10:49:50
